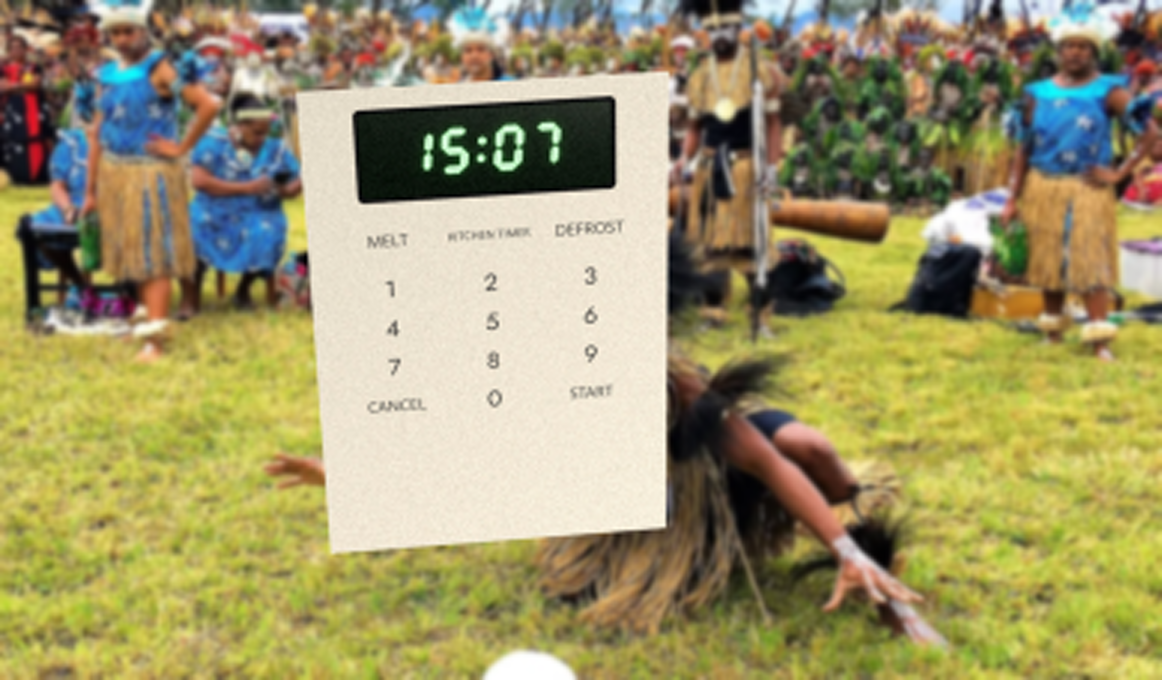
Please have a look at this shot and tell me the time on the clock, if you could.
15:07
